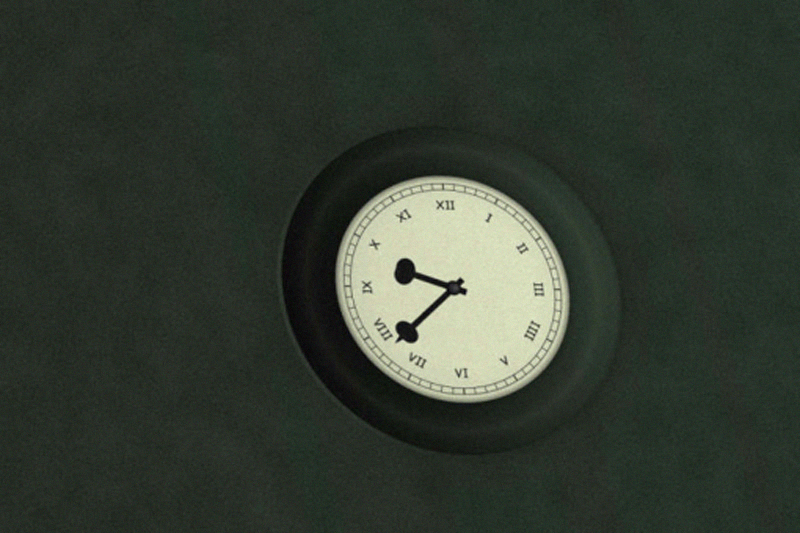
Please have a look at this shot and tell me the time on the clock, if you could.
9:38
